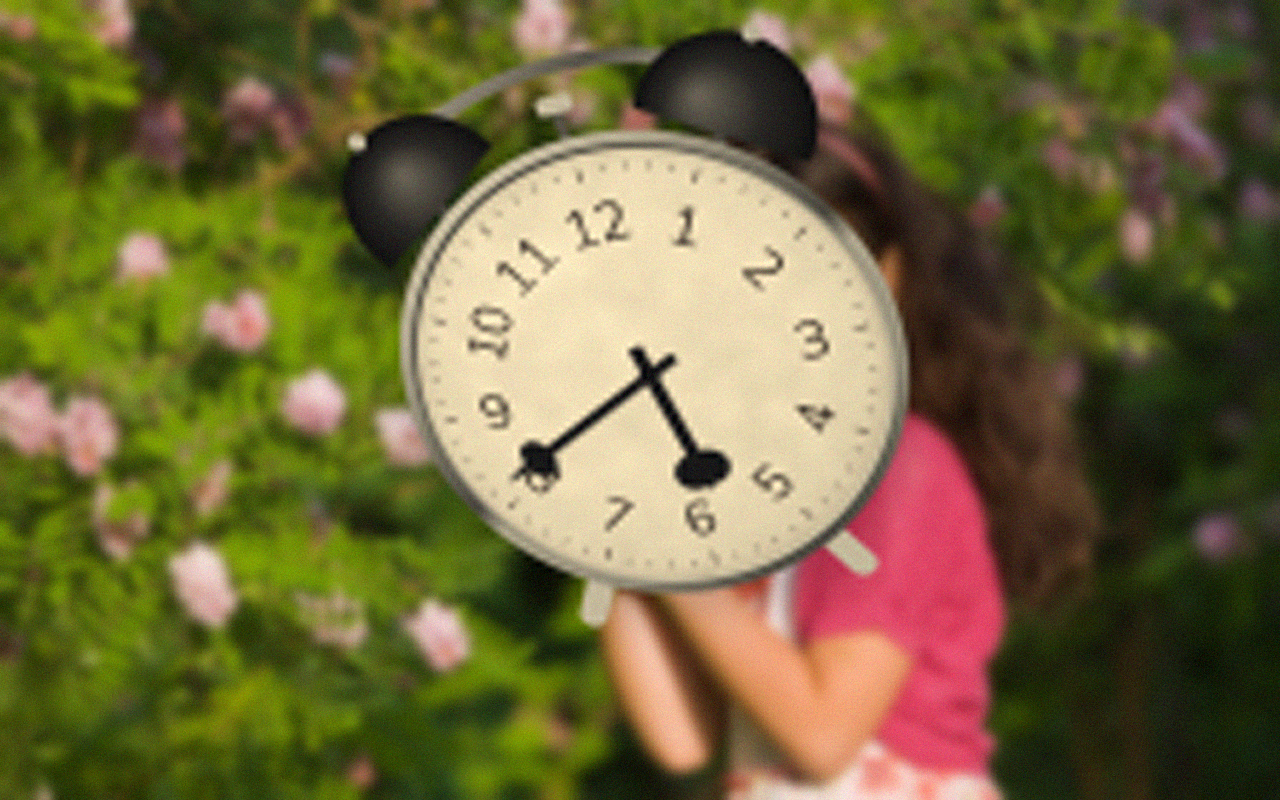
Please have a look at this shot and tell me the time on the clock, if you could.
5:41
